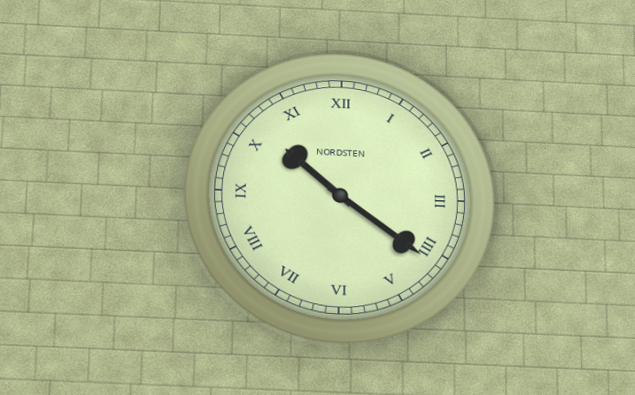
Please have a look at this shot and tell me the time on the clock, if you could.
10:21
